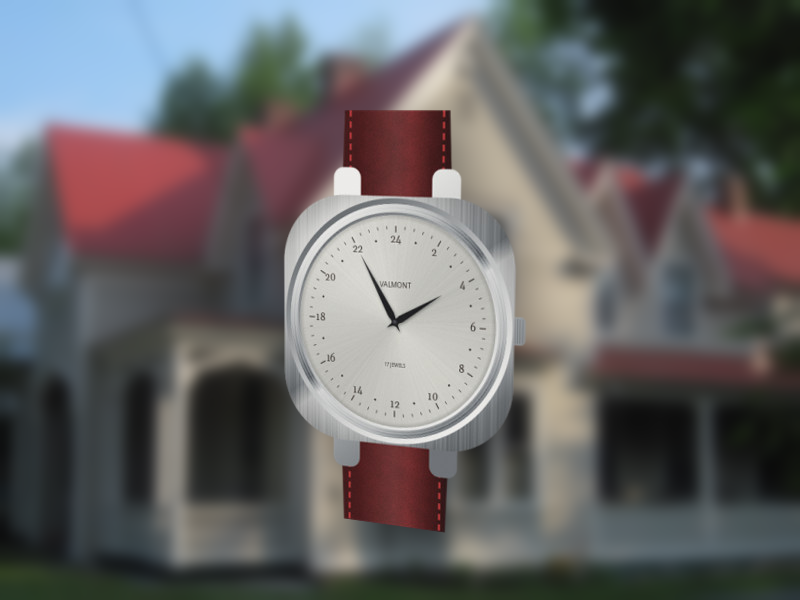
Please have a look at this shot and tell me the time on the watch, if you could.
3:55
